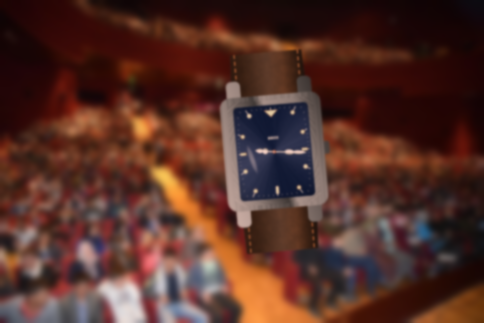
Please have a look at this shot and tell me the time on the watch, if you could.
9:16
